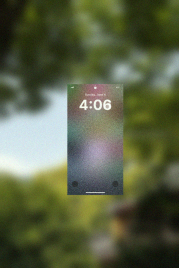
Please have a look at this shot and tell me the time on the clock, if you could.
4:06
